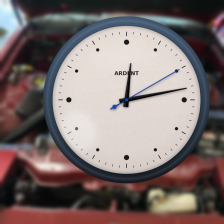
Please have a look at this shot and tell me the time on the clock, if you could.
12:13:10
